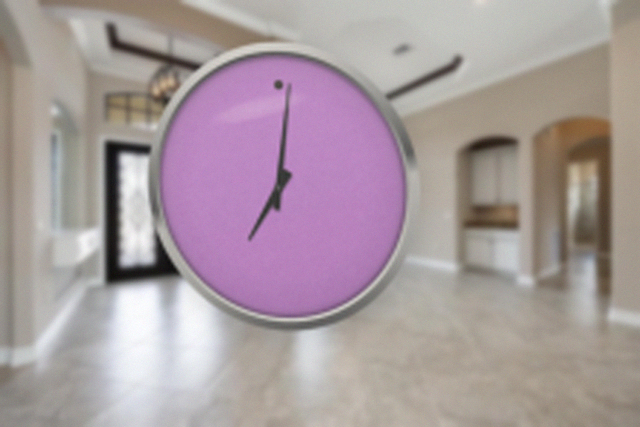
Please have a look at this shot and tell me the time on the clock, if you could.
7:01
